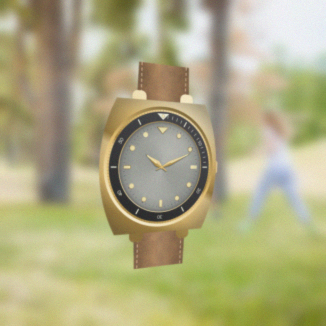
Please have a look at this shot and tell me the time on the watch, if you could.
10:11
